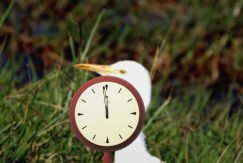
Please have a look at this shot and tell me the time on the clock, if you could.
11:59
